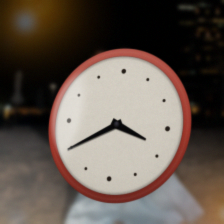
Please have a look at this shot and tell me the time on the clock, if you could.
3:40
